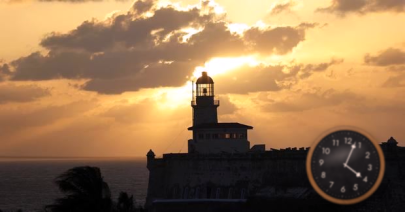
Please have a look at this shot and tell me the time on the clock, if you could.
4:03
